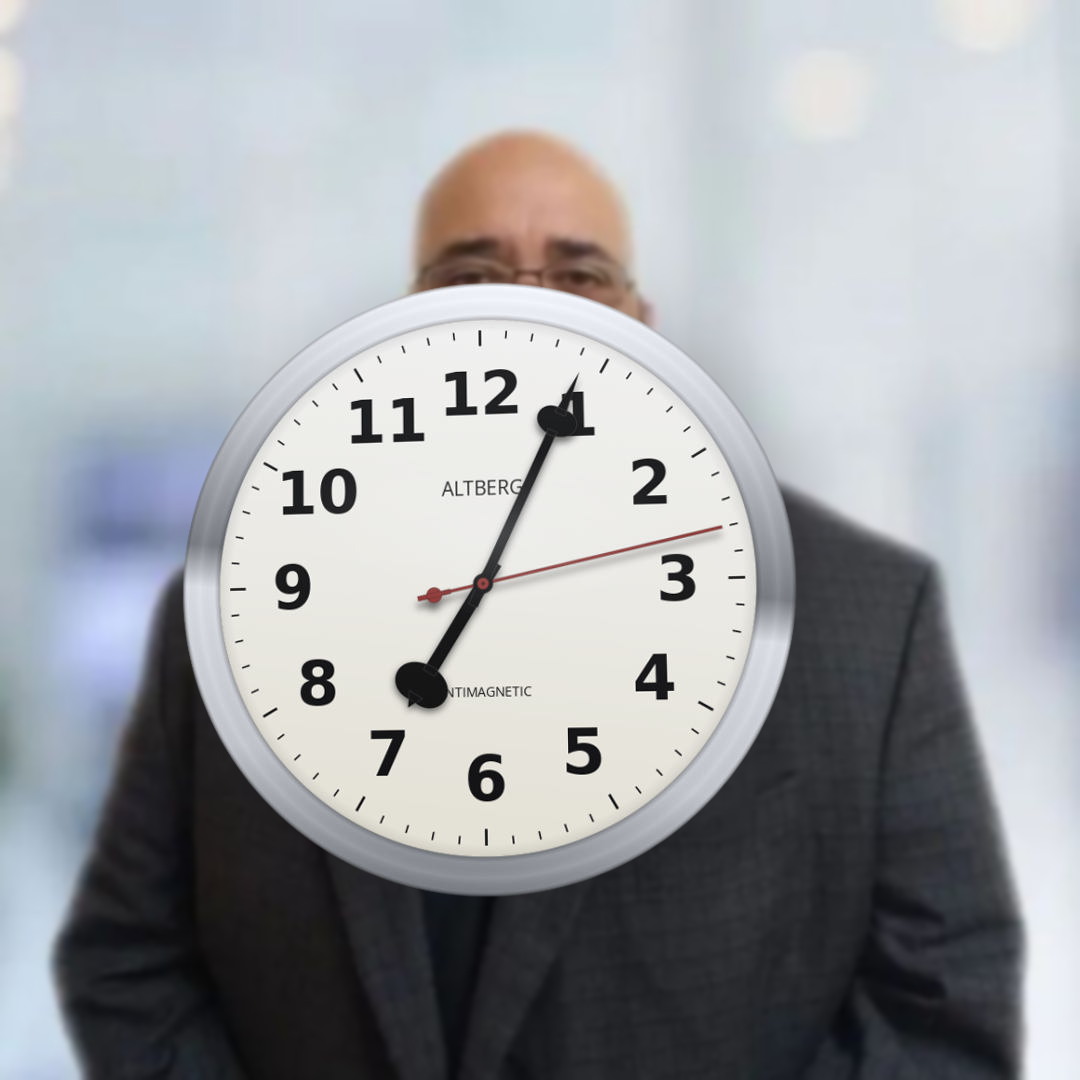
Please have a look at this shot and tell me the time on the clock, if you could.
7:04:13
